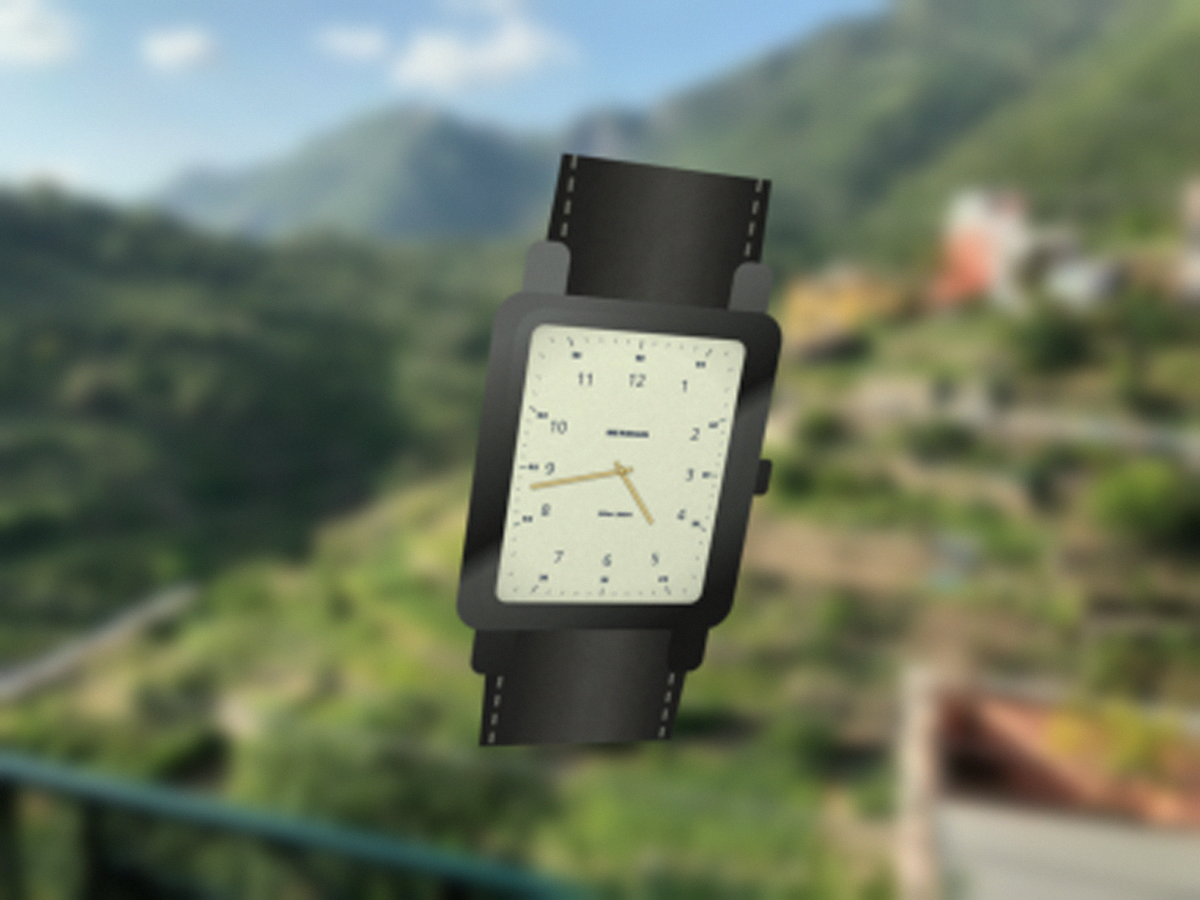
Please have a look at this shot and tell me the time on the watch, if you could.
4:43
